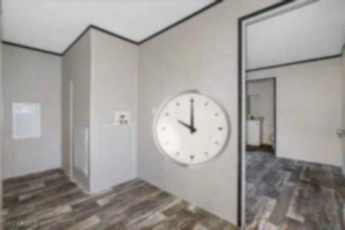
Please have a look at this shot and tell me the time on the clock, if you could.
10:00
